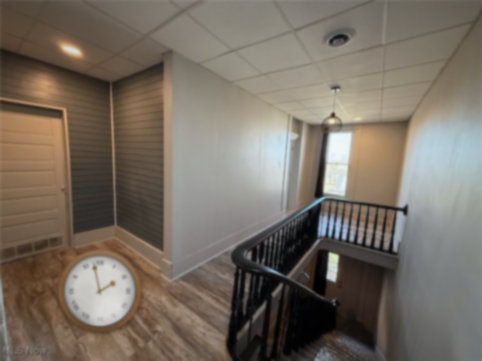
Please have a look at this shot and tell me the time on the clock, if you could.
1:58
